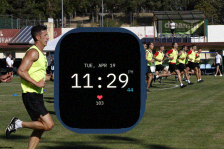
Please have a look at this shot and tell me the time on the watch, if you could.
11:29
